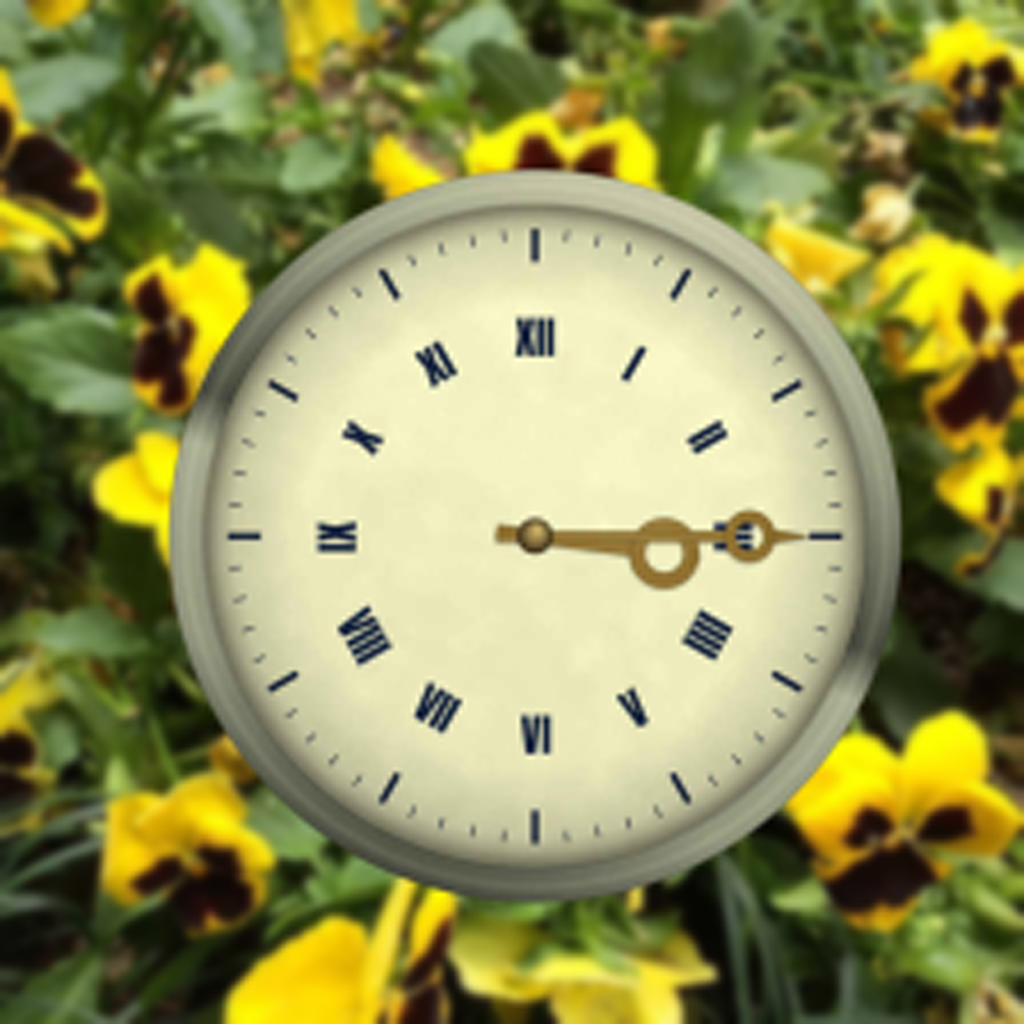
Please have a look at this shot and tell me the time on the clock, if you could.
3:15
